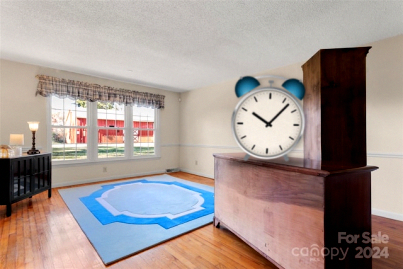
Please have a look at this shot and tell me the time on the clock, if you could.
10:07
